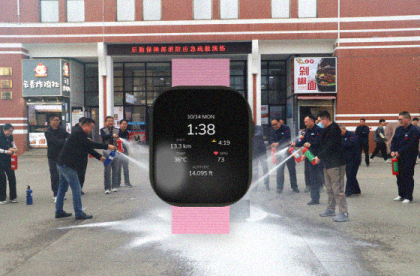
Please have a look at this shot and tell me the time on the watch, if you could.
1:38
